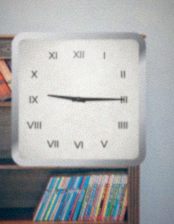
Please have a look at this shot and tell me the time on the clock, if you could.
9:15
